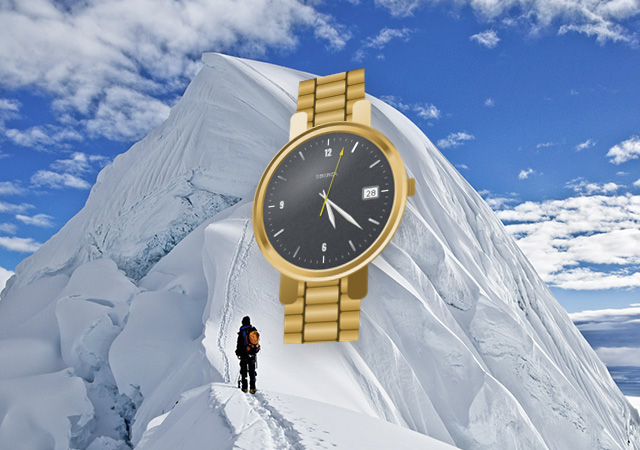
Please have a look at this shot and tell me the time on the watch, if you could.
5:22:03
